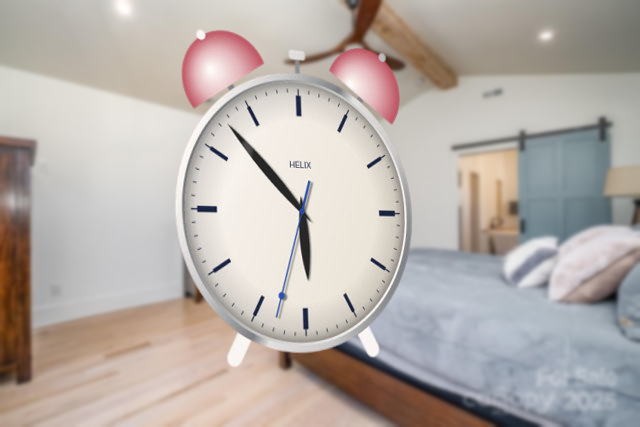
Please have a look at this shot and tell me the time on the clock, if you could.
5:52:33
